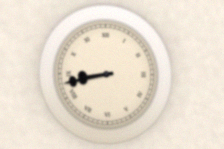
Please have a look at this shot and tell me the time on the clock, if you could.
8:43
